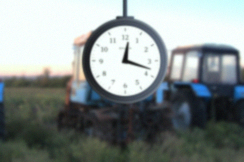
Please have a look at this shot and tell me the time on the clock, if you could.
12:18
